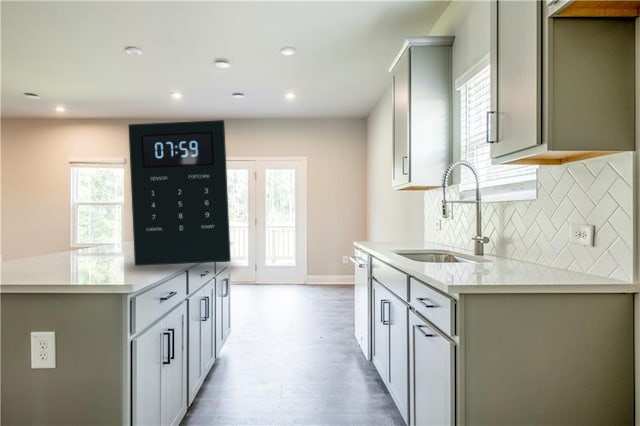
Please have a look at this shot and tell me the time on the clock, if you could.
7:59
